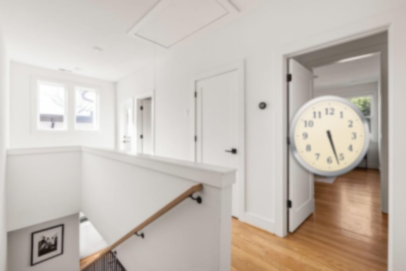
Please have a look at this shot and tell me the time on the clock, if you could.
5:27
